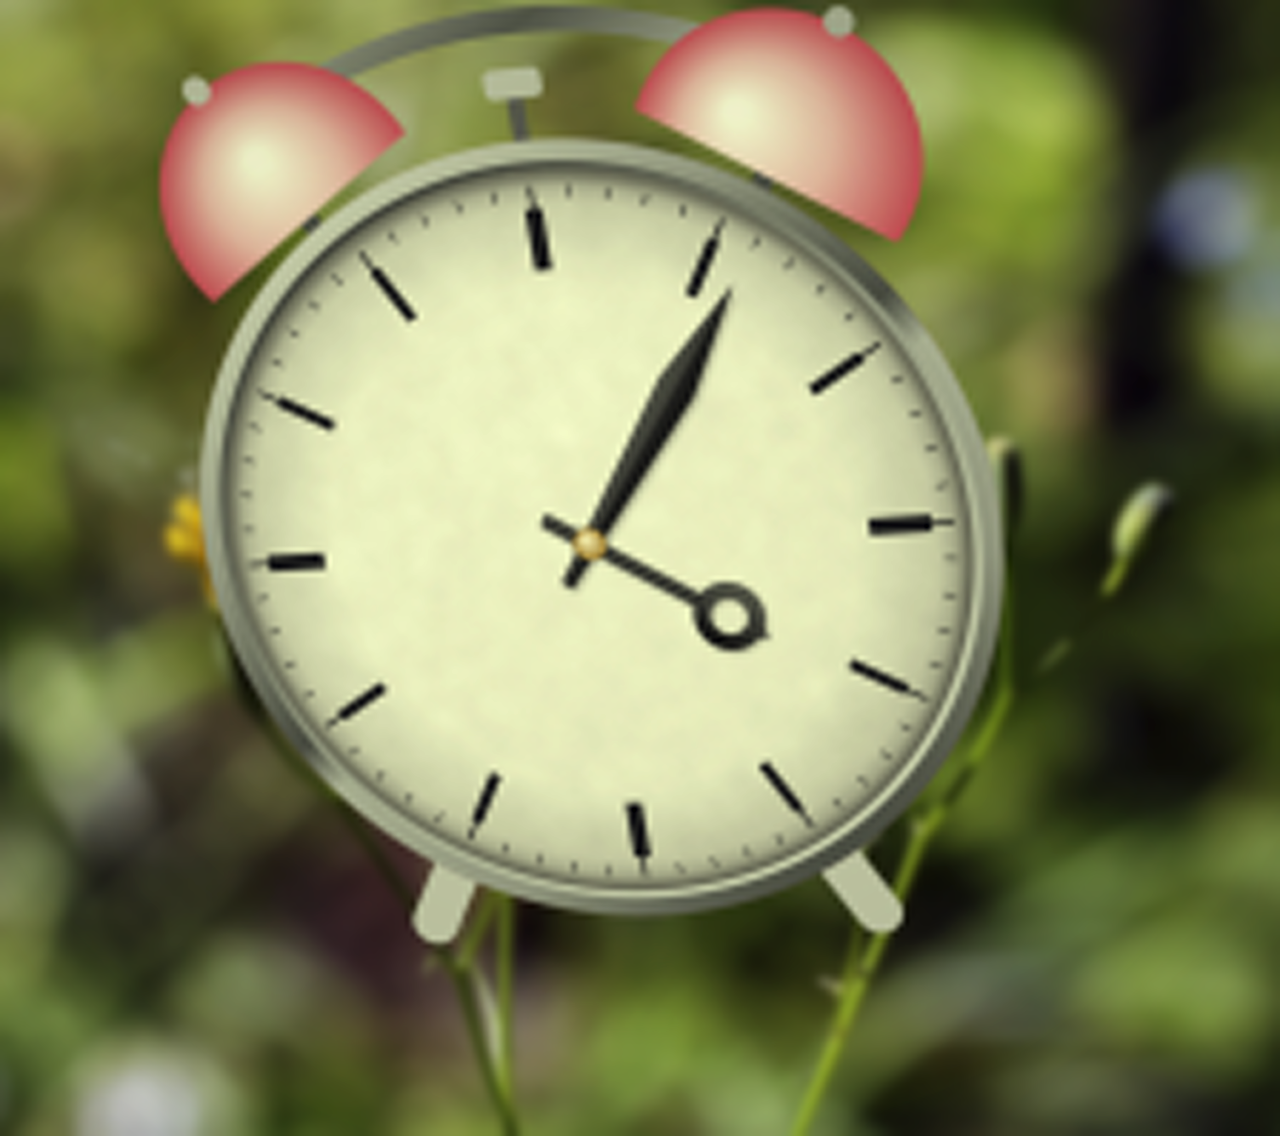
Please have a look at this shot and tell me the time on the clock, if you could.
4:06
